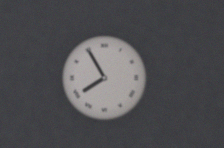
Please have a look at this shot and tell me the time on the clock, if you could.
7:55
